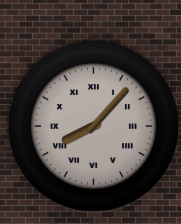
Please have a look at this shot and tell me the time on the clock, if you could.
8:07
